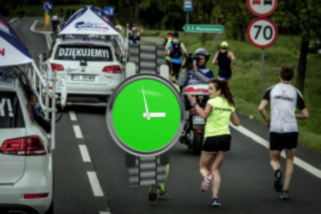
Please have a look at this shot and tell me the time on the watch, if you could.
2:58
